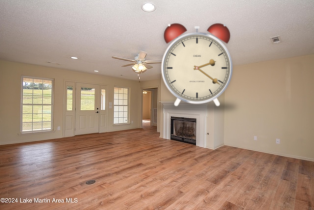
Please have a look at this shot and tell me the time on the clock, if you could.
2:21
